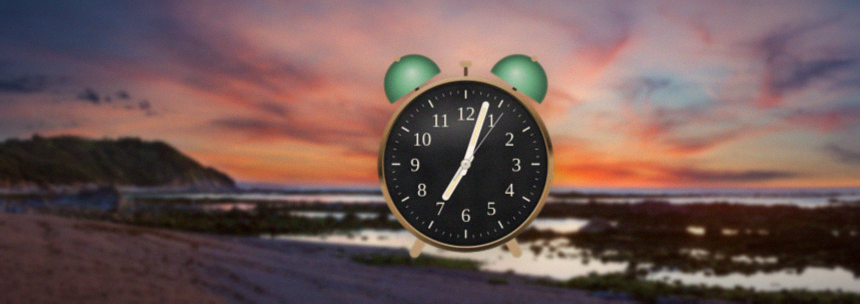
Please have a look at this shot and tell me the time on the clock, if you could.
7:03:06
